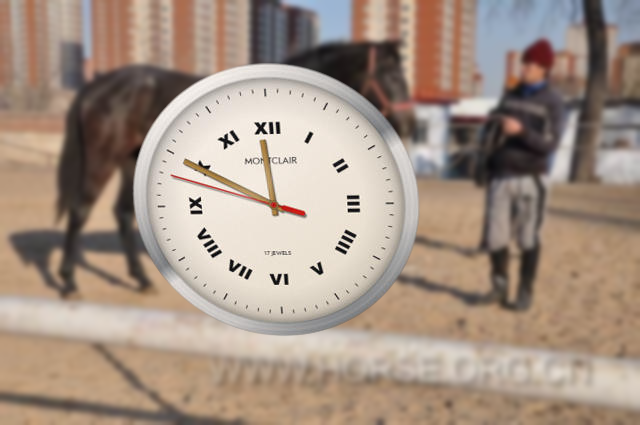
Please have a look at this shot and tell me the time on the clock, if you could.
11:49:48
